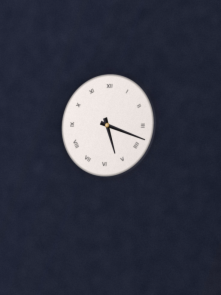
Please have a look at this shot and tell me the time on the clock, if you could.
5:18
